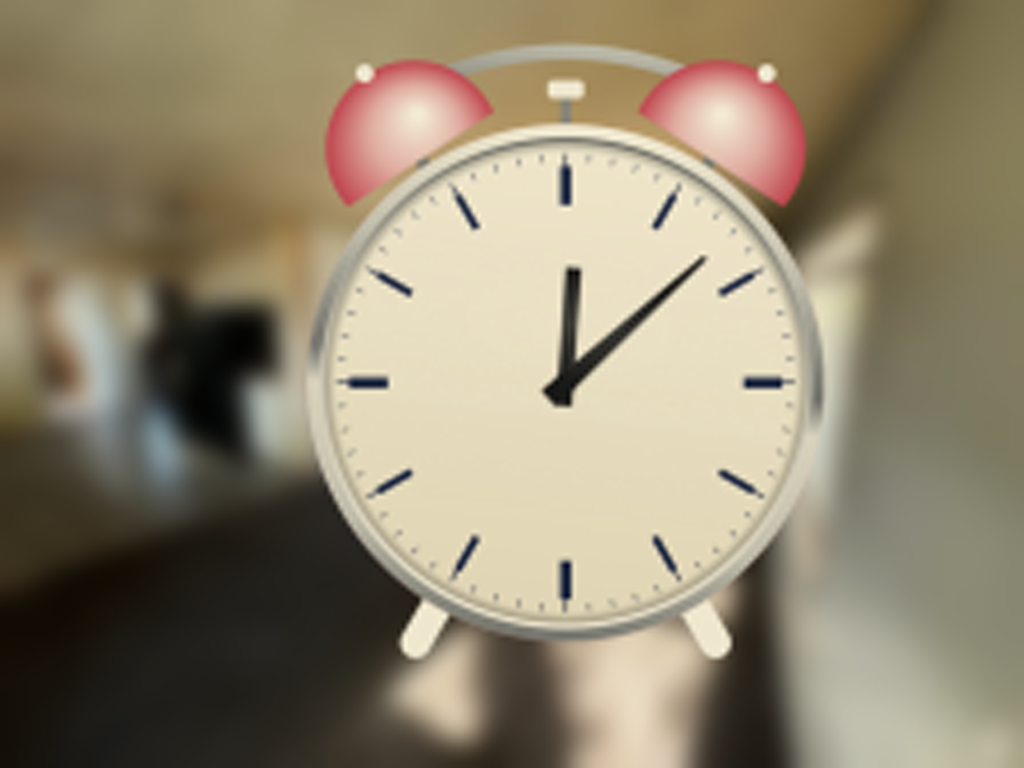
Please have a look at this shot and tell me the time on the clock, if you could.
12:08
